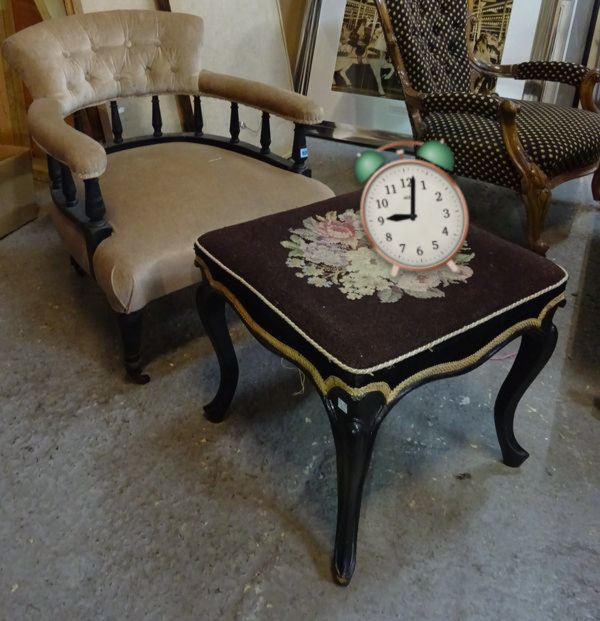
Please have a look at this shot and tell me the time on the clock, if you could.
9:02
